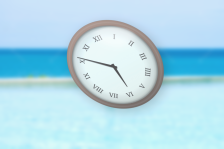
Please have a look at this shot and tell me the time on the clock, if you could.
5:51
